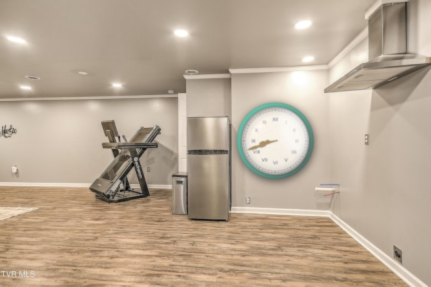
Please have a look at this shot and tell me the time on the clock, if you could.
8:42
